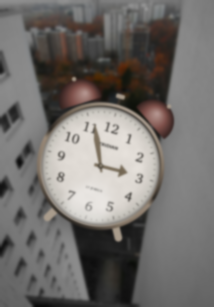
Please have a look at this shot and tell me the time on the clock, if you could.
2:56
